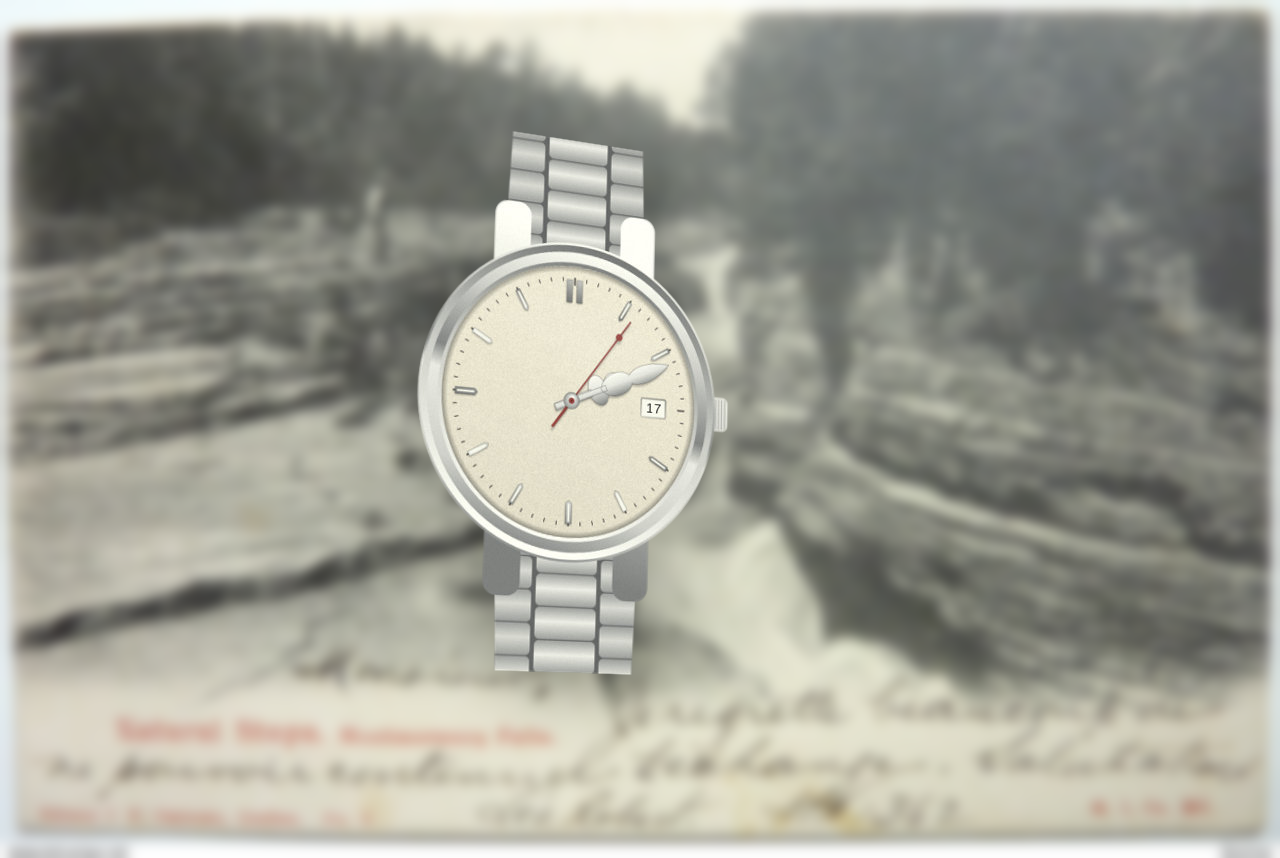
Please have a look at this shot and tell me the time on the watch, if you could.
2:11:06
